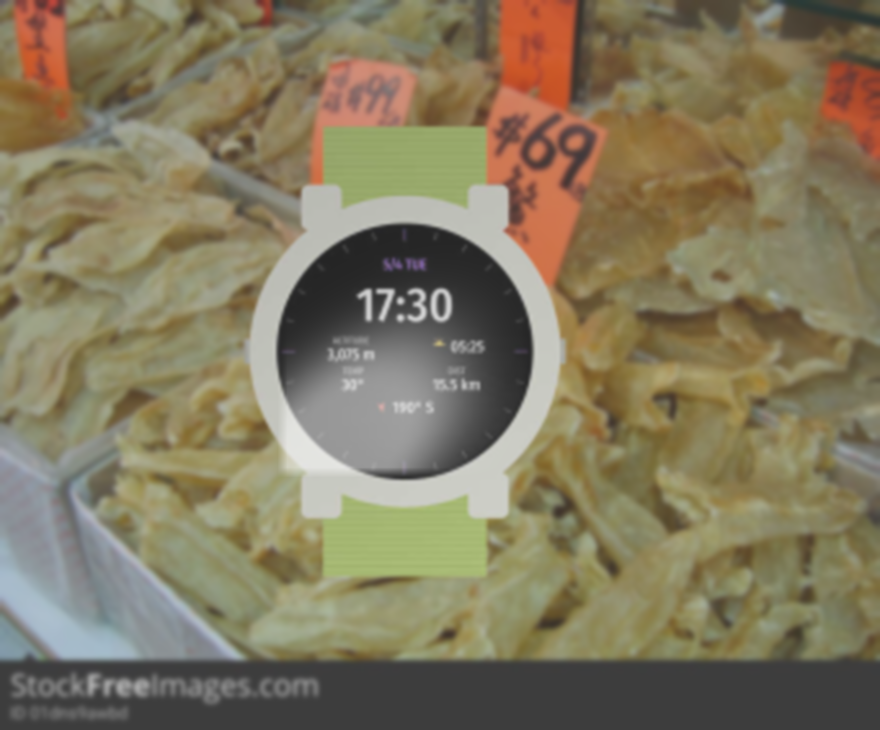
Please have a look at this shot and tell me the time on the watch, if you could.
17:30
